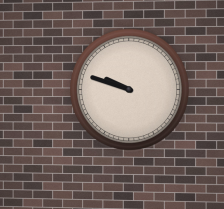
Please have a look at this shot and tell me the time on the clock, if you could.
9:48
